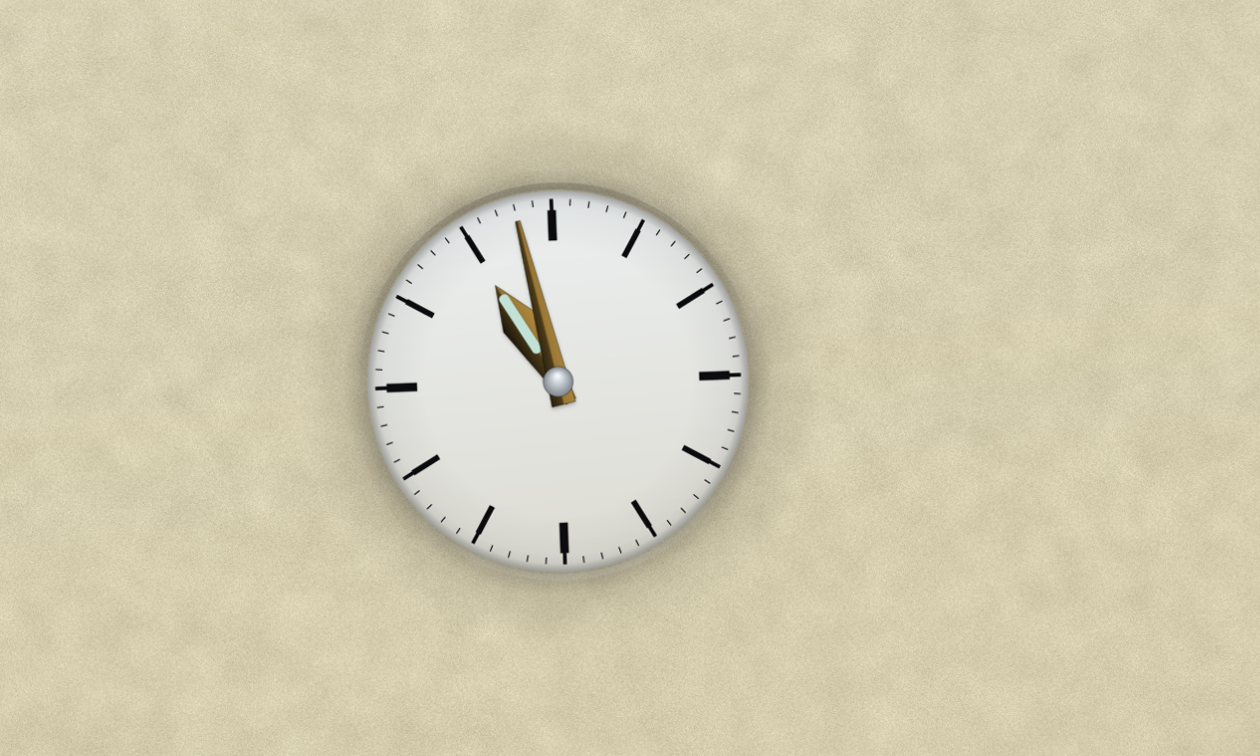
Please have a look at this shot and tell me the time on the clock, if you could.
10:58
